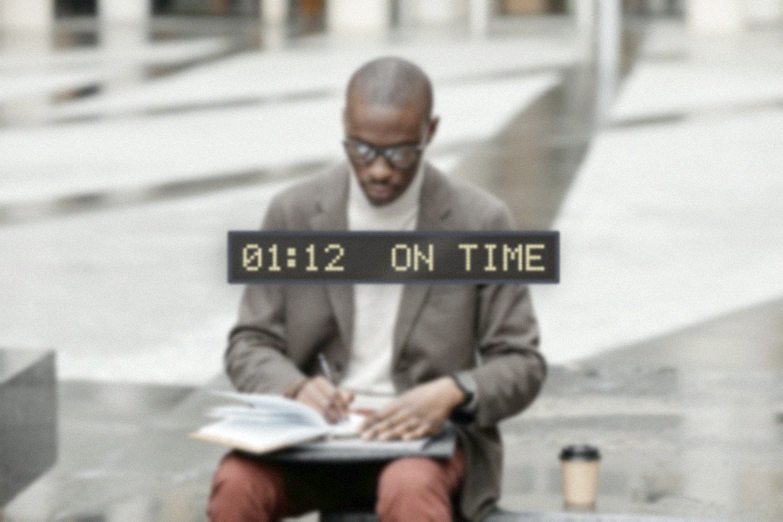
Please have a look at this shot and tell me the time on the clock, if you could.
1:12
